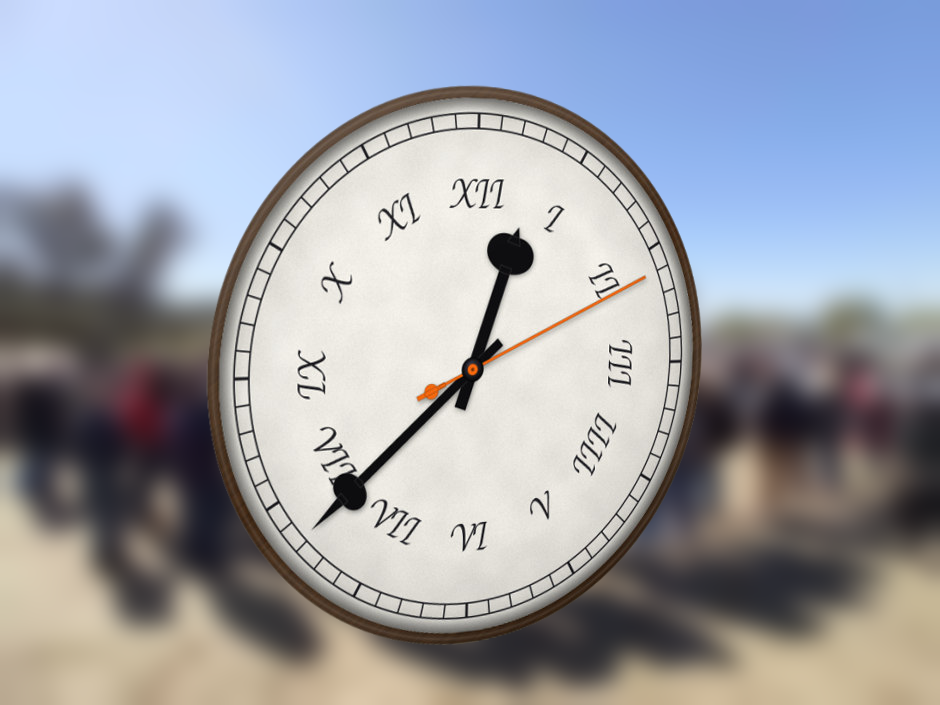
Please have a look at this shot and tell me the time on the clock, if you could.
12:38:11
